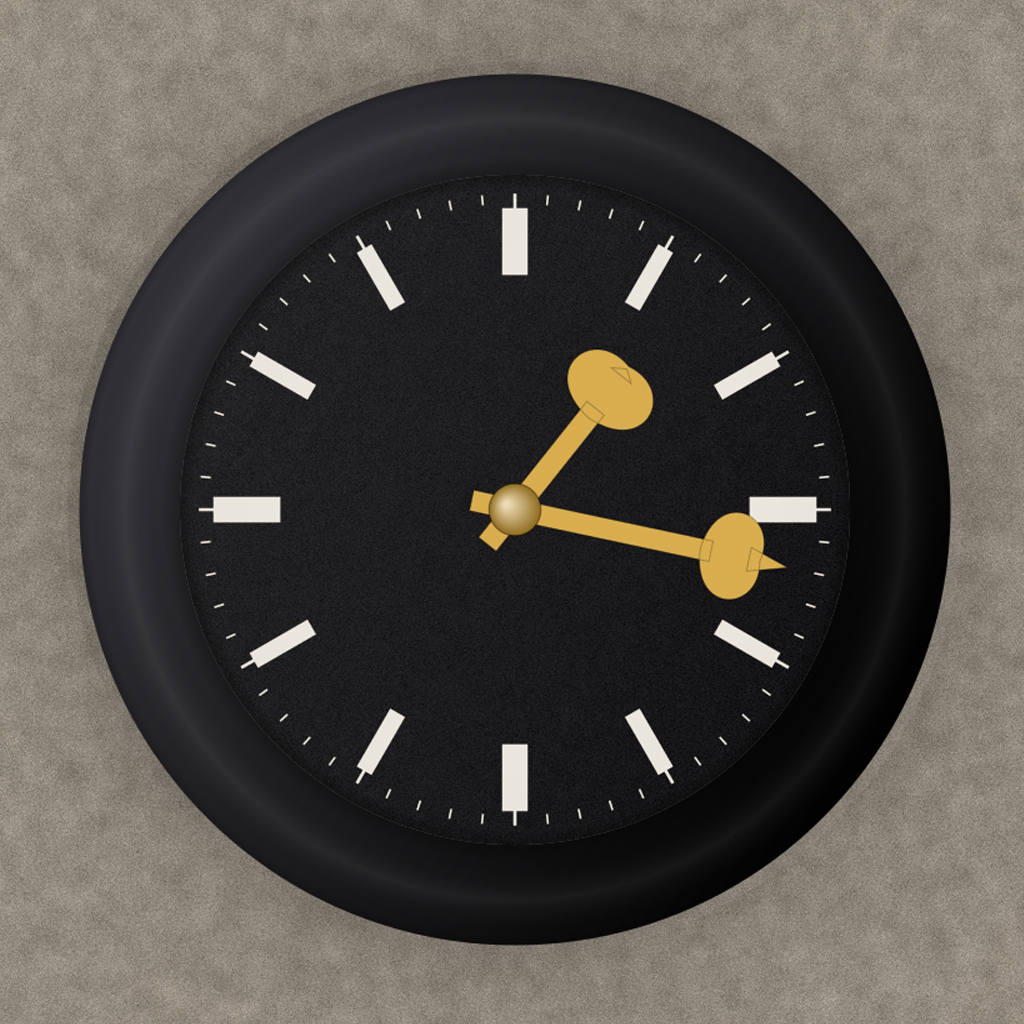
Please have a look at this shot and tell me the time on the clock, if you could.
1:17
